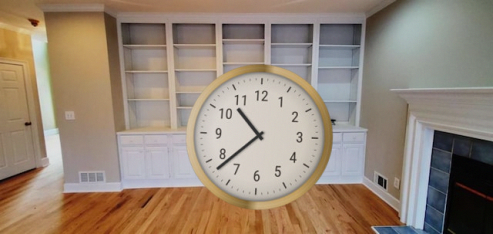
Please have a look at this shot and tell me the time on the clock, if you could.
10:38
